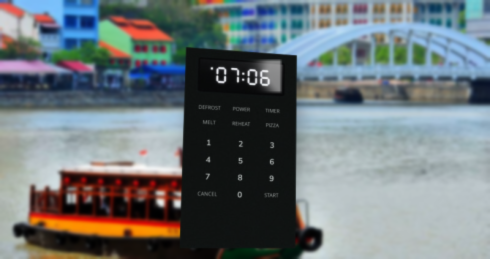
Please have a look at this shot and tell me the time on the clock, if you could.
7:06
